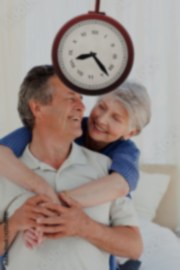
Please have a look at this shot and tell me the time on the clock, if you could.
8:23
